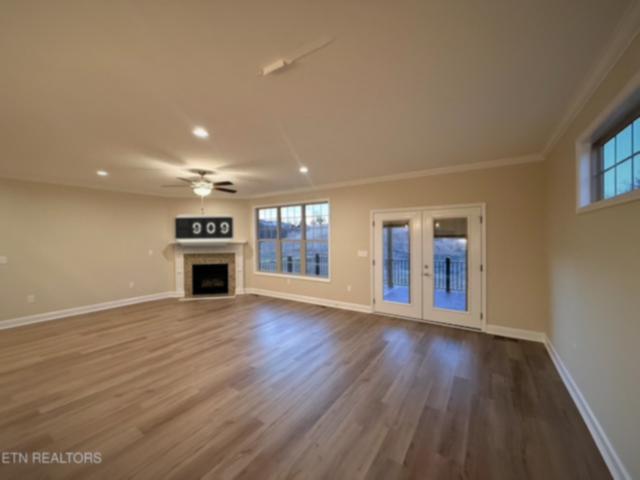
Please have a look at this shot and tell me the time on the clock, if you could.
9:09
